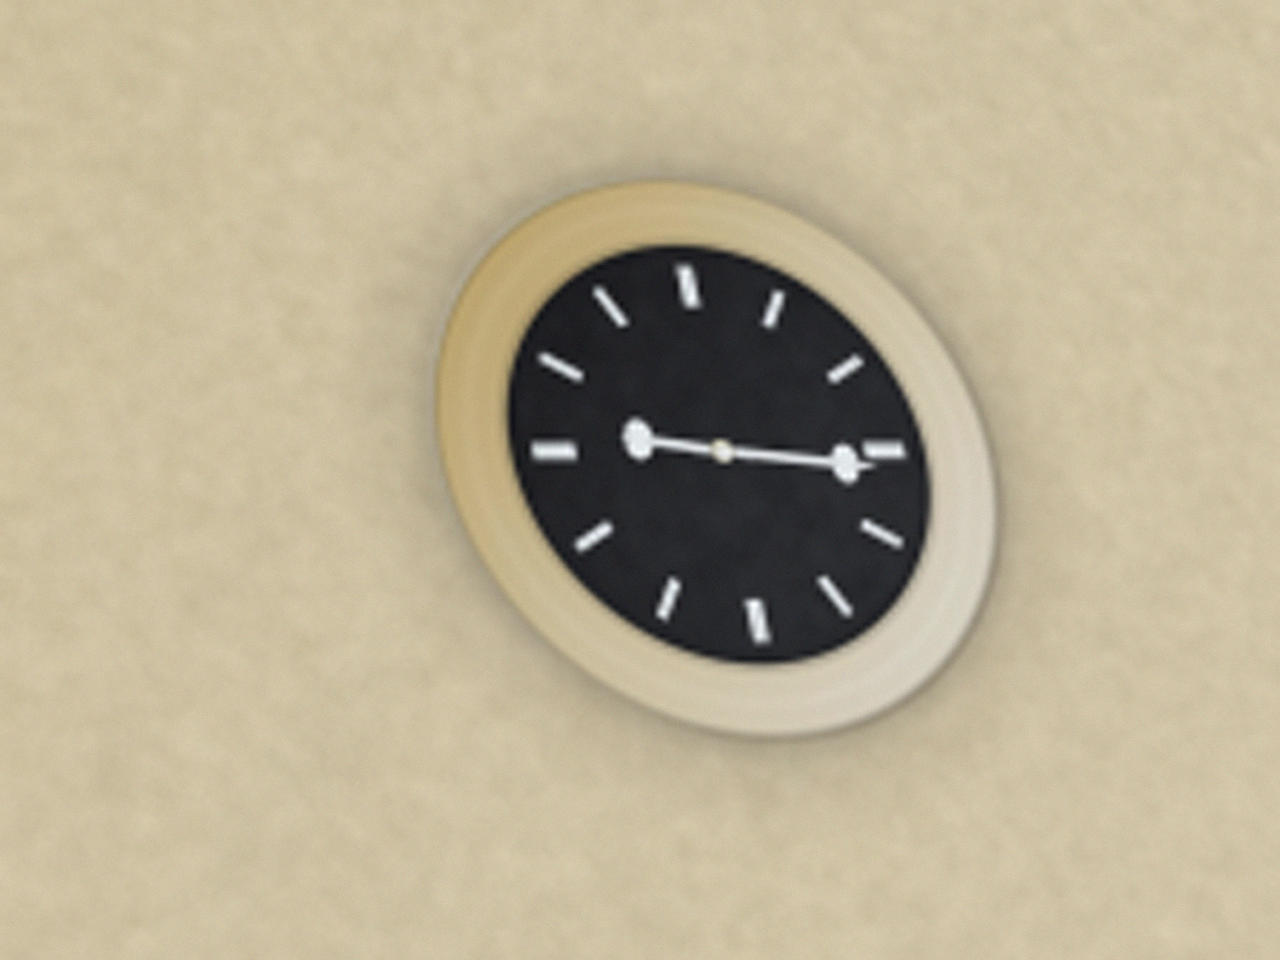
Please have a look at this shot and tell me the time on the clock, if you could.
9:16
